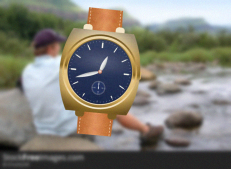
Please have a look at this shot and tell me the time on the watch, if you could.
12:42
